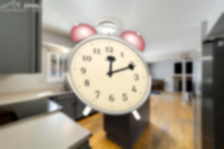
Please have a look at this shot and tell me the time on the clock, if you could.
12:11
